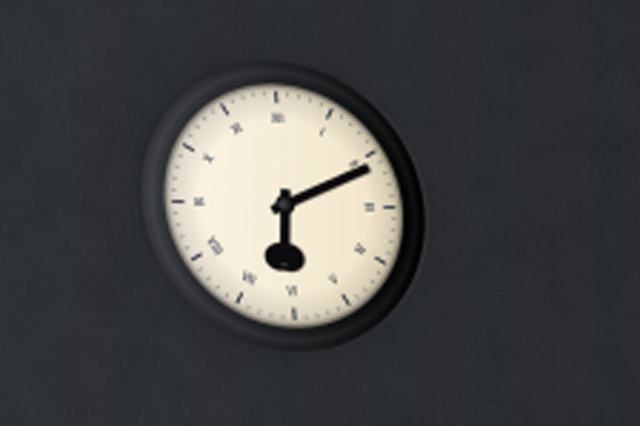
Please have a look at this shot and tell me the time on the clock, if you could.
6:11
